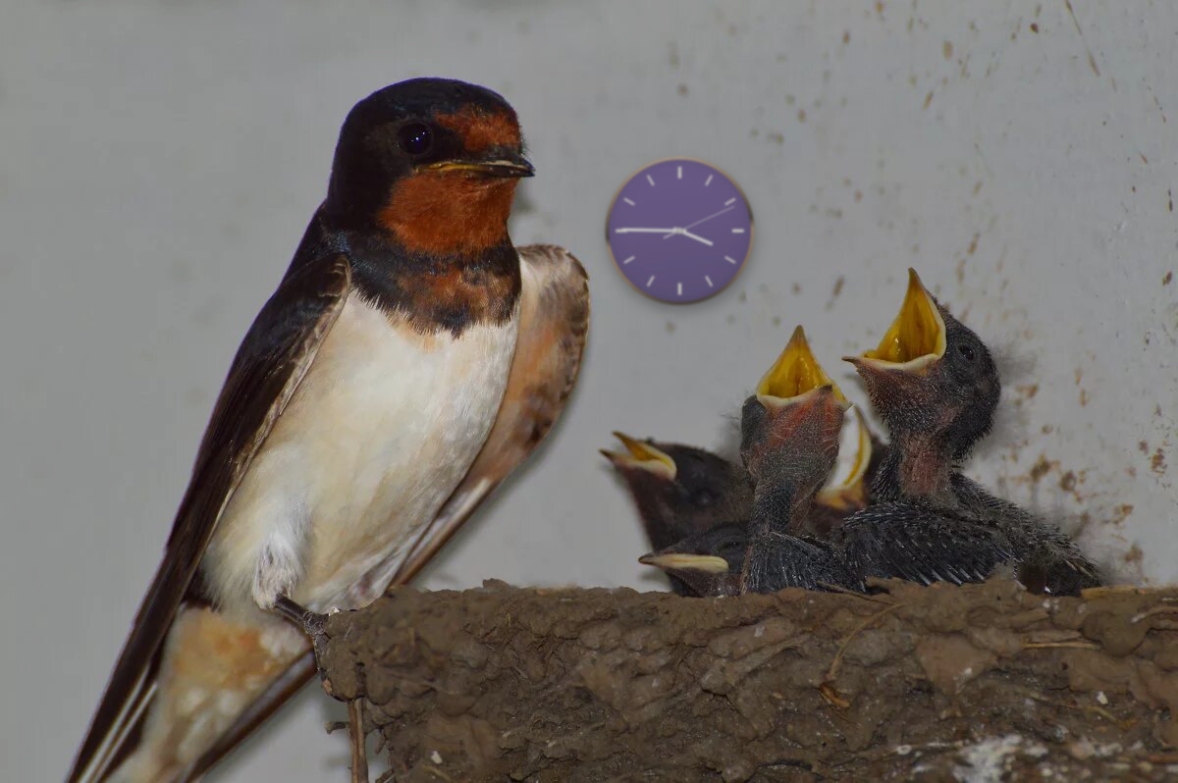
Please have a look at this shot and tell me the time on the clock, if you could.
3:45:11
